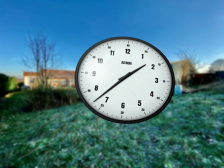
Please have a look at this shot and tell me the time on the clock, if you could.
1:37
